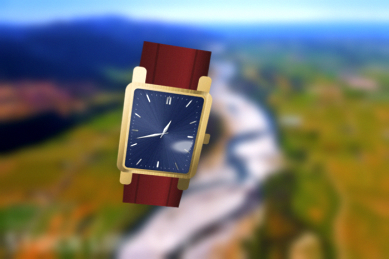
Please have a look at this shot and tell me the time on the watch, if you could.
12:42
